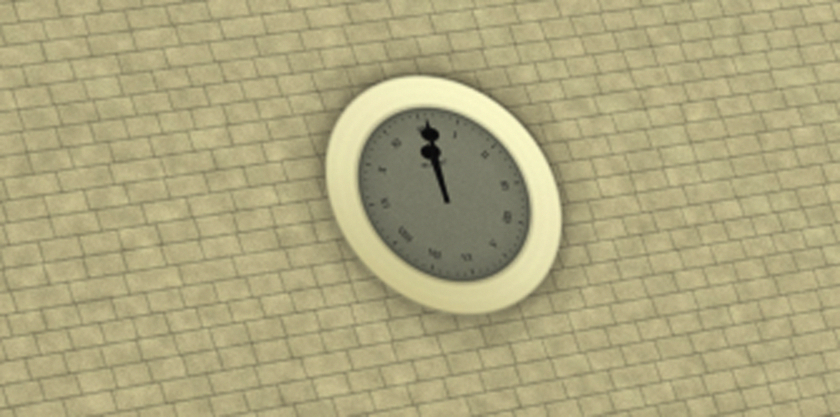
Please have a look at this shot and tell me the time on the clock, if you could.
12:01
